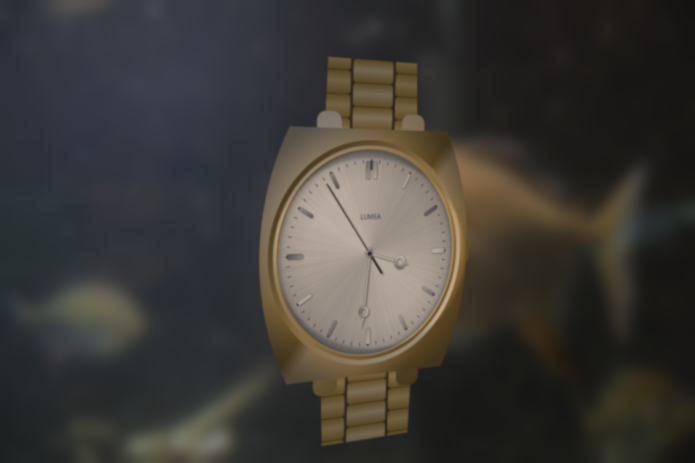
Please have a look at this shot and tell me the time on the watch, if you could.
3:30:54
